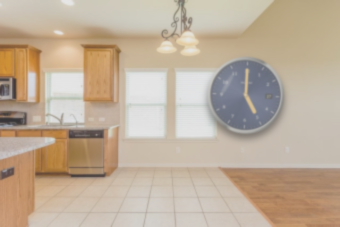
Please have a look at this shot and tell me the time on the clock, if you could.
5:00
